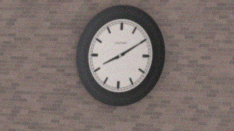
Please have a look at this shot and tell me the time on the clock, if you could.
8:10
